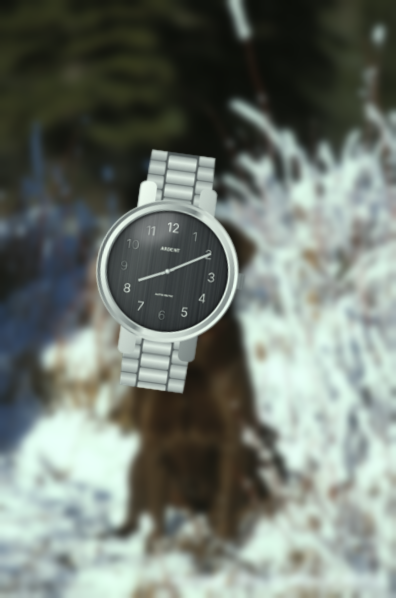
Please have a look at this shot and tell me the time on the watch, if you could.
8:10
